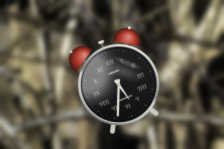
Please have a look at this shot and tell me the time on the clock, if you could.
5:34
